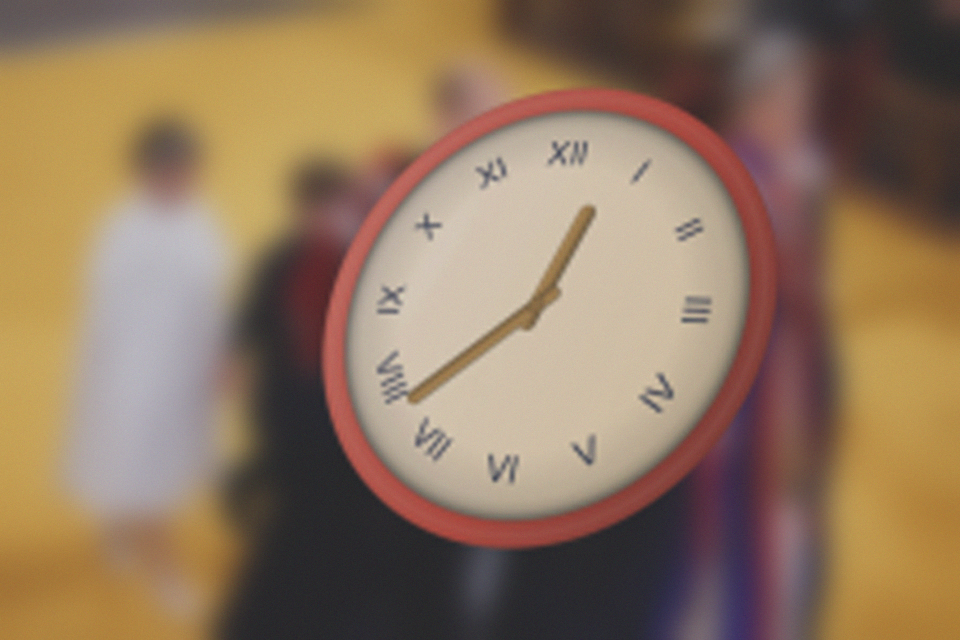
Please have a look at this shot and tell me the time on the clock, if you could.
12:38
